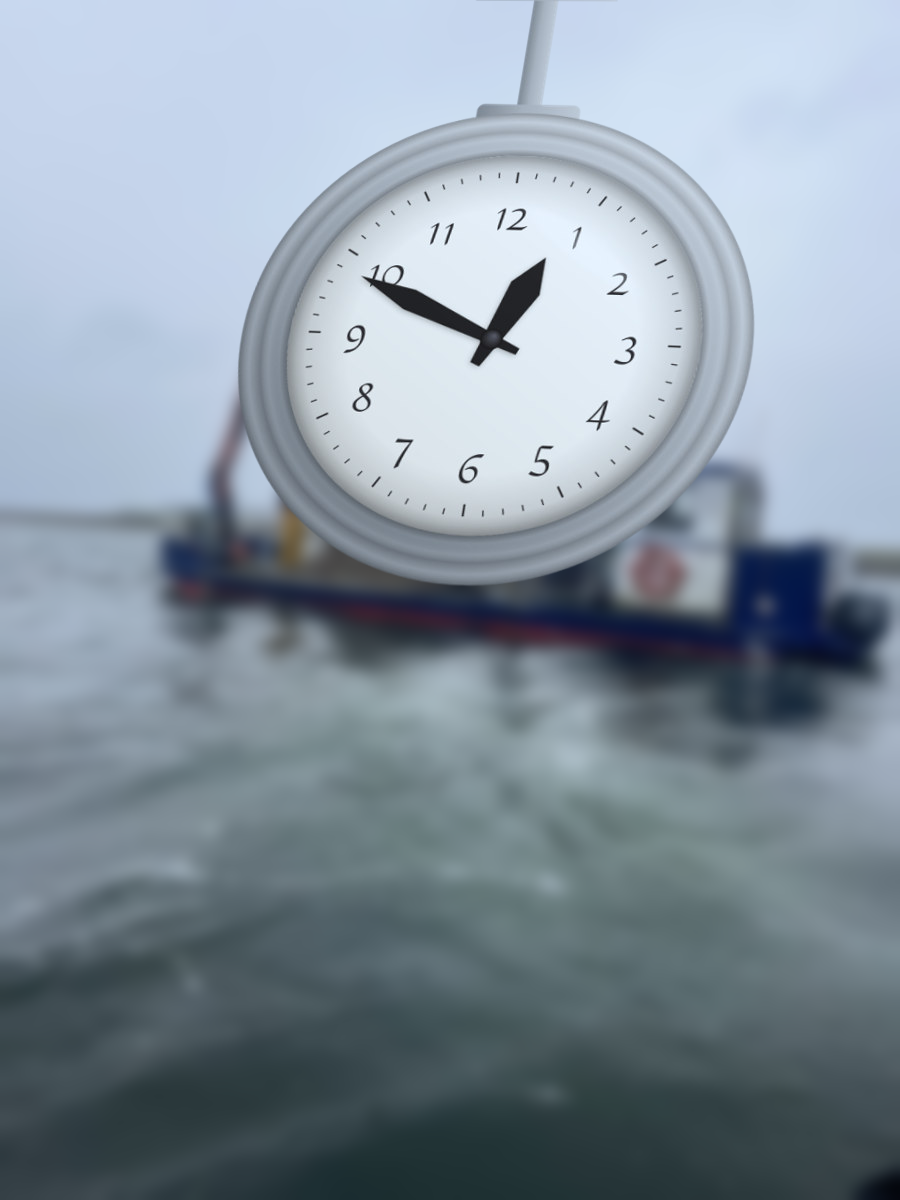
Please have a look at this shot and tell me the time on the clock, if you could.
12:49
